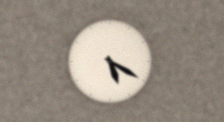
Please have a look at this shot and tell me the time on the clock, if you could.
5:20
